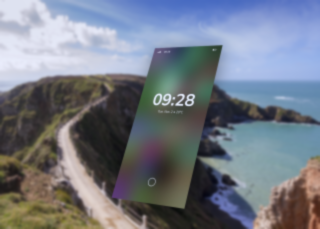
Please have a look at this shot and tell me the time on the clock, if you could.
9:28
